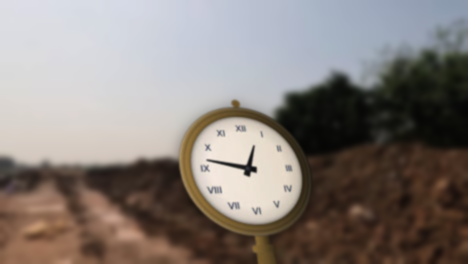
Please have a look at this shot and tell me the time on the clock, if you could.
12:47
